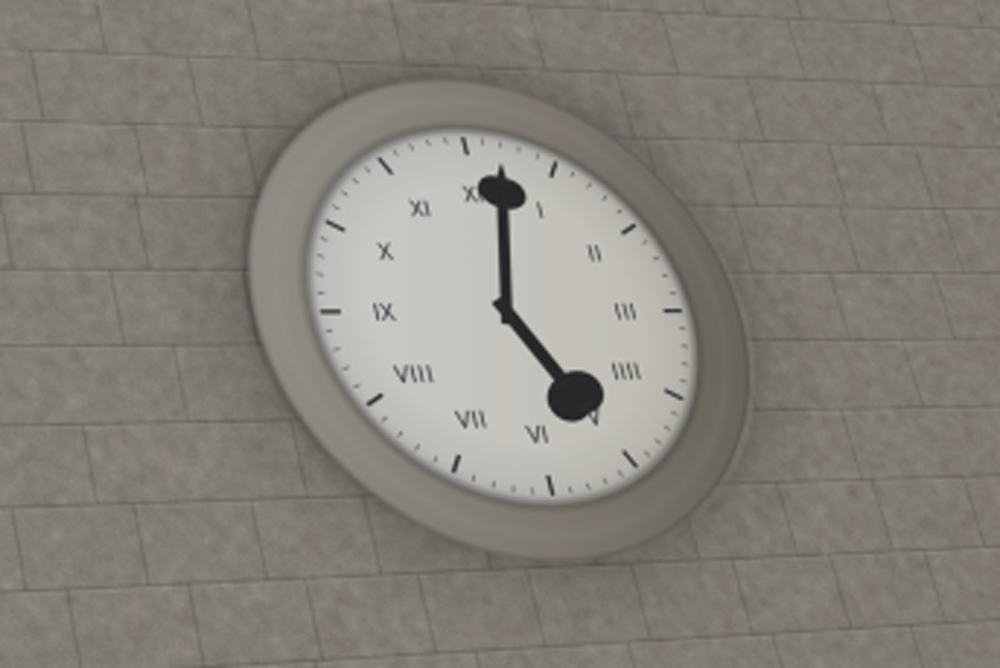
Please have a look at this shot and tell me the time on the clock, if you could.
5:02
